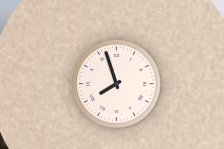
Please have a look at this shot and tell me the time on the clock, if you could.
7:57
